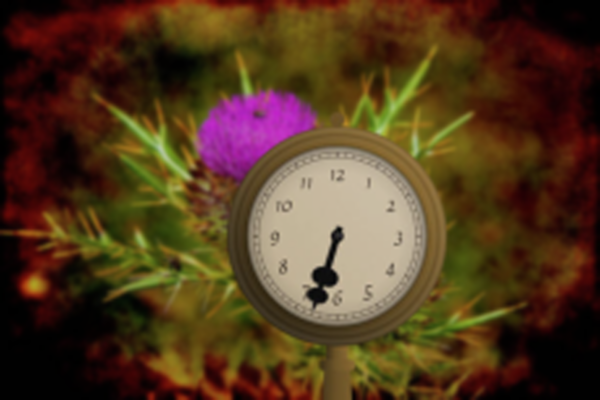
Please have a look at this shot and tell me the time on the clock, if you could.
6:33
